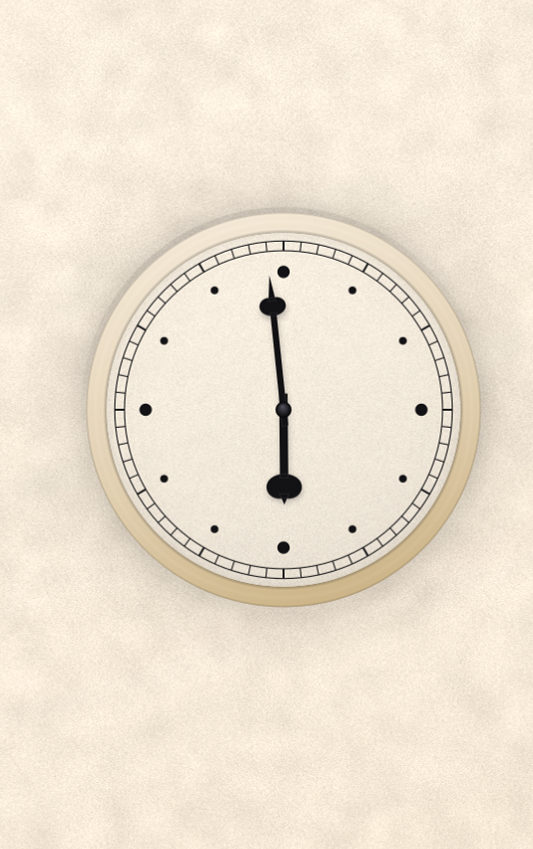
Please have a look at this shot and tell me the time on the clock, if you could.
5:59
